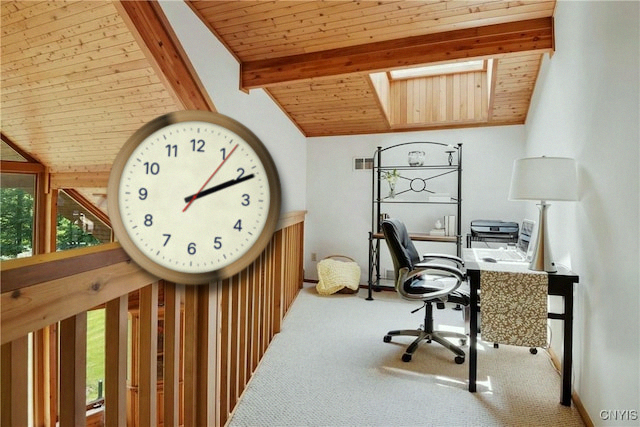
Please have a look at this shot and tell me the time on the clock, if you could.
2:11:06
